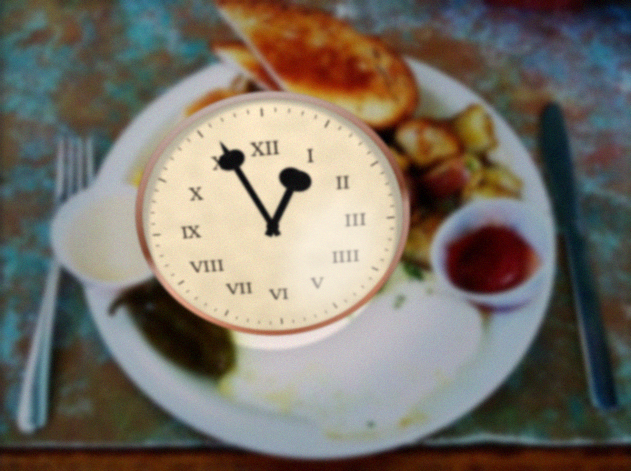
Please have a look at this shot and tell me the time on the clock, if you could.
12:56
